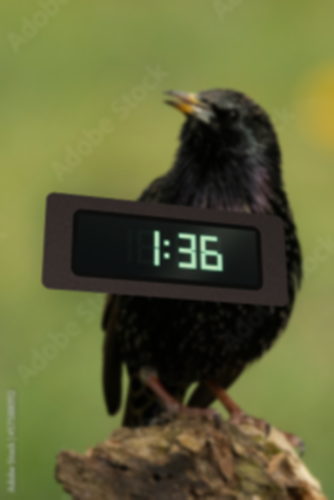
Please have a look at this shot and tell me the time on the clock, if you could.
1:36
